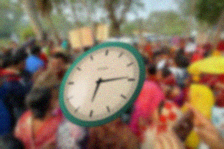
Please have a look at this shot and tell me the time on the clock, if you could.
6:14
